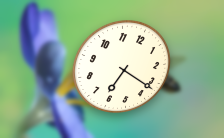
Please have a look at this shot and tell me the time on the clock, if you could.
6:17
